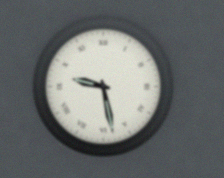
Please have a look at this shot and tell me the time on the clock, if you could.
9:28
